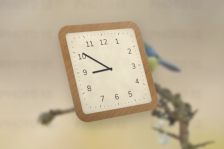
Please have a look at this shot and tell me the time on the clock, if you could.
8:51
